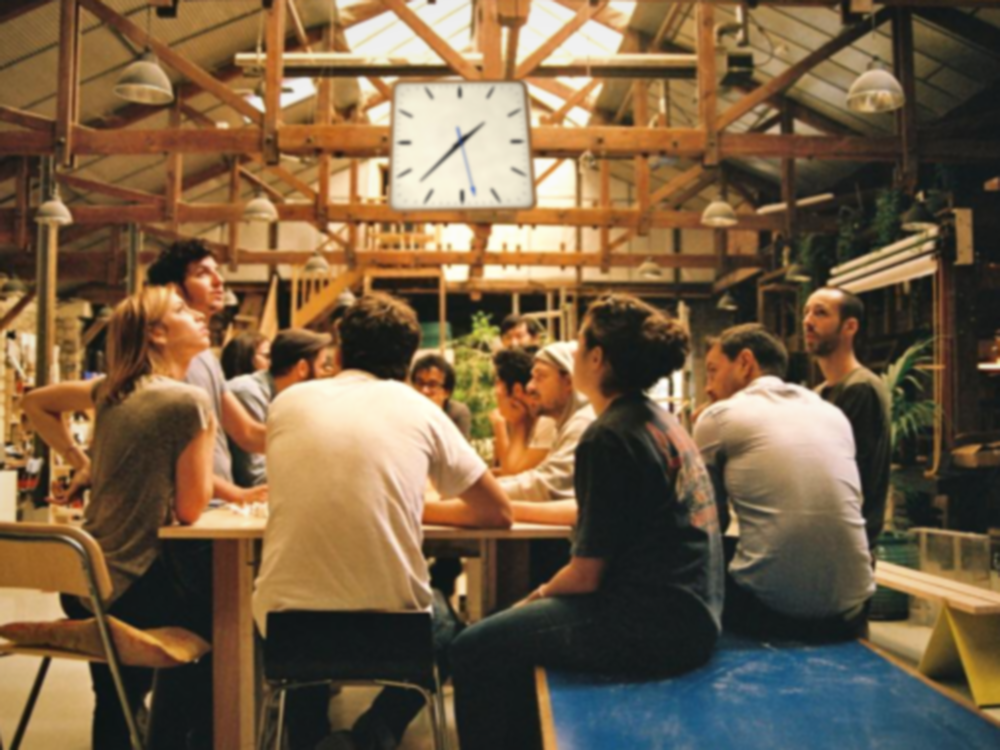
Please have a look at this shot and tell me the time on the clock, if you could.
1:37:28
